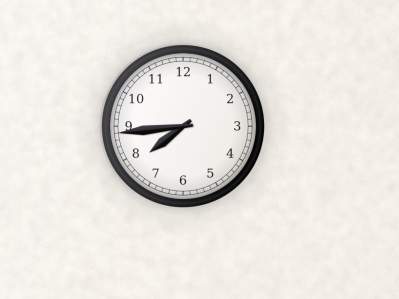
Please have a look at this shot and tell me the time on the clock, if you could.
7:44
